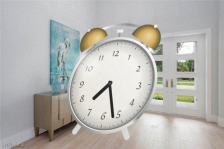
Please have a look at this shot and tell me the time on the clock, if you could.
7:27
